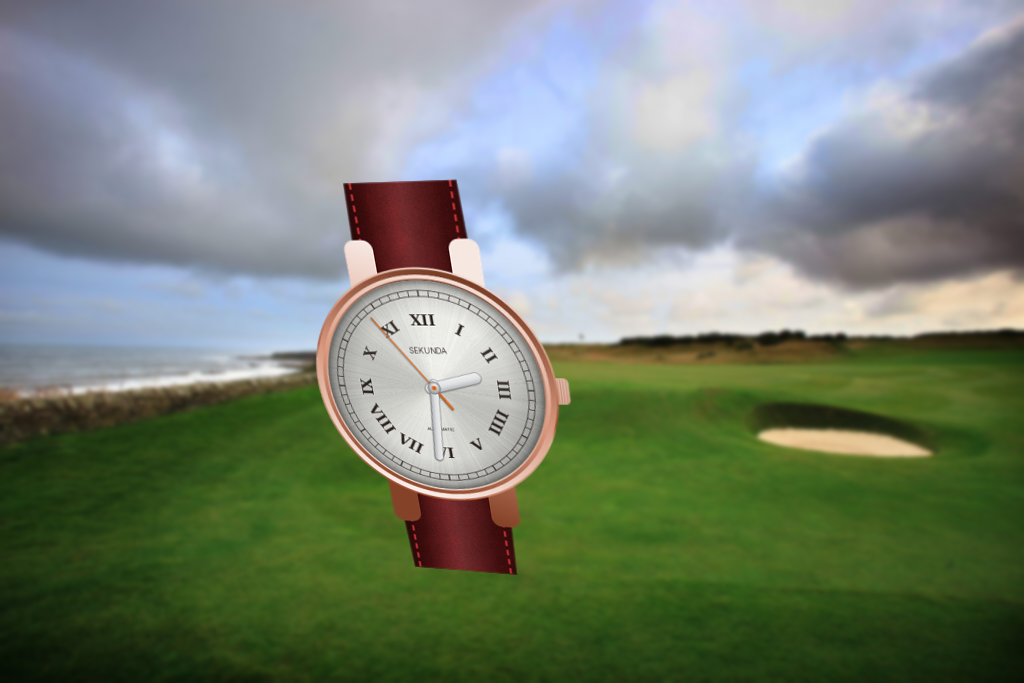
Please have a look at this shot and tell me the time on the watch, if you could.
2:30:54
